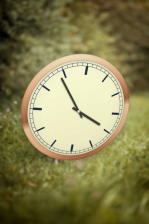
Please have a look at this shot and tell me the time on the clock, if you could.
3:54
